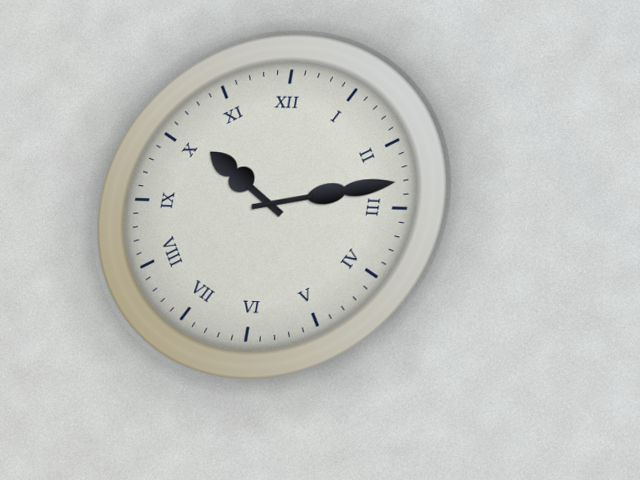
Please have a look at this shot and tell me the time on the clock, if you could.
10:13
